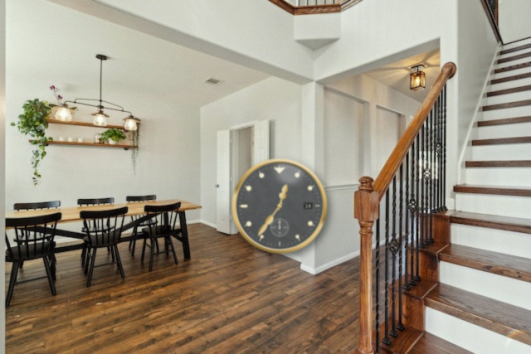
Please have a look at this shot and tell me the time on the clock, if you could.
12:36
